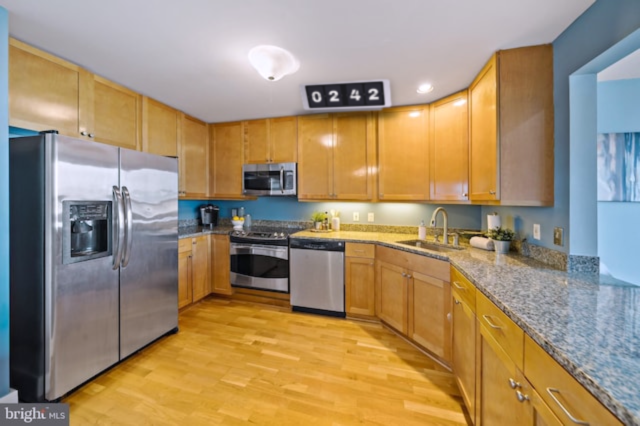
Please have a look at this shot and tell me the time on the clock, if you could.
2:42
